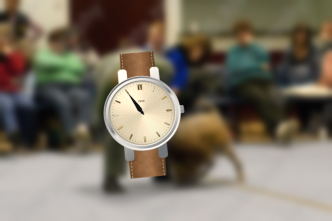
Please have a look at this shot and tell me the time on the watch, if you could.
10:55
